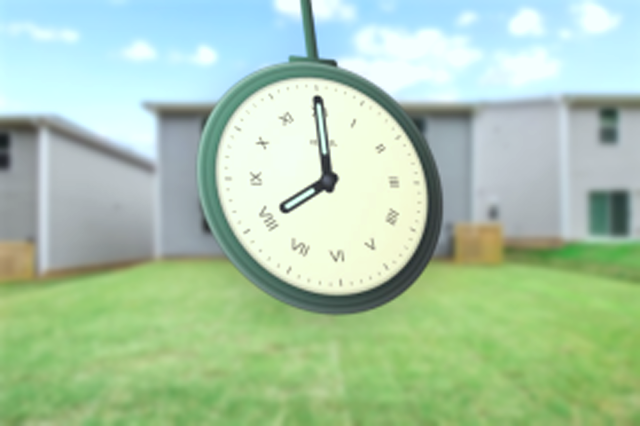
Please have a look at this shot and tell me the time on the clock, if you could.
8:00
